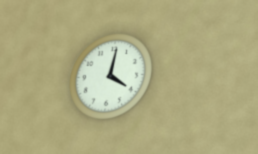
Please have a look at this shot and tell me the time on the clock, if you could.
4:01
